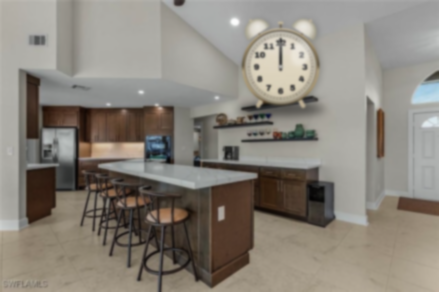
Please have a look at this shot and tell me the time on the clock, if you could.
12:00
